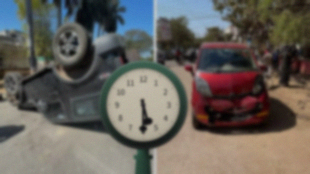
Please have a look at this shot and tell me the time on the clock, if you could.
5:30
